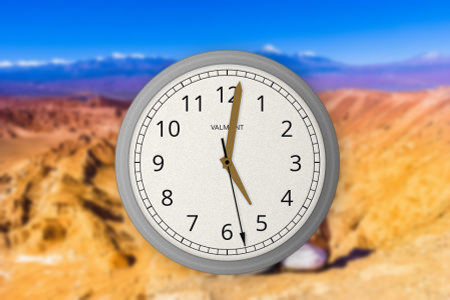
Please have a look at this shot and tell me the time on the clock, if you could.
5:01:28
